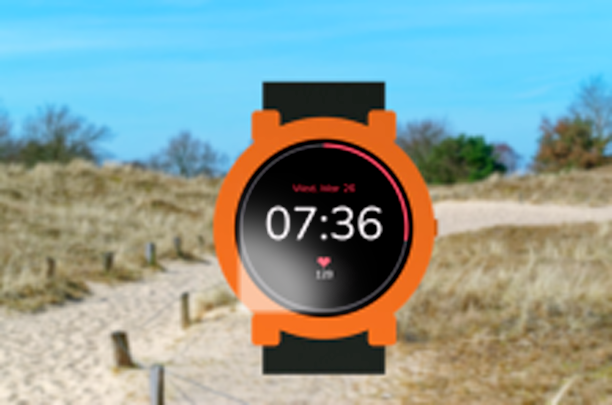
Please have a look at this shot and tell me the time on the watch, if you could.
7:36
